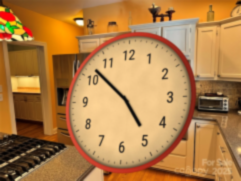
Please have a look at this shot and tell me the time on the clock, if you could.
4:52
